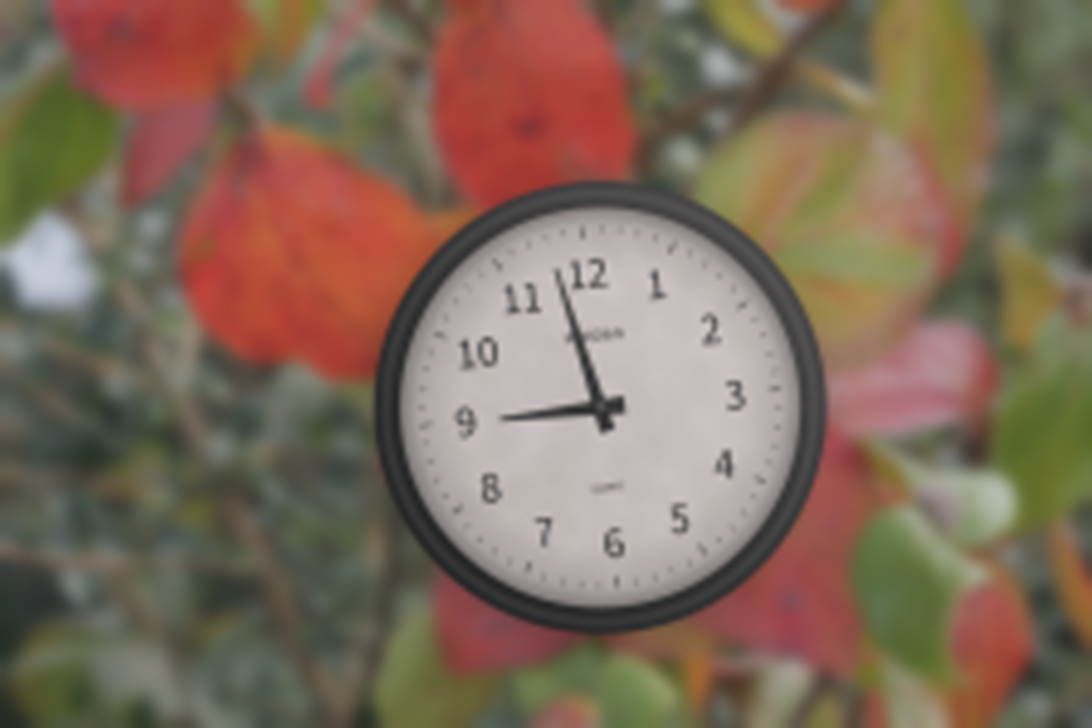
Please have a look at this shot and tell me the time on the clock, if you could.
8:58
